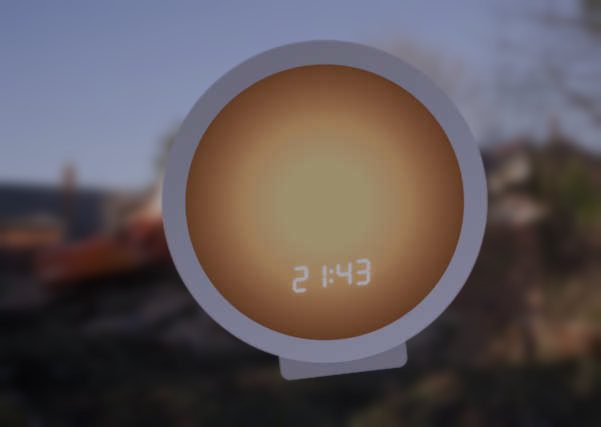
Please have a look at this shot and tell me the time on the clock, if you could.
21:43
